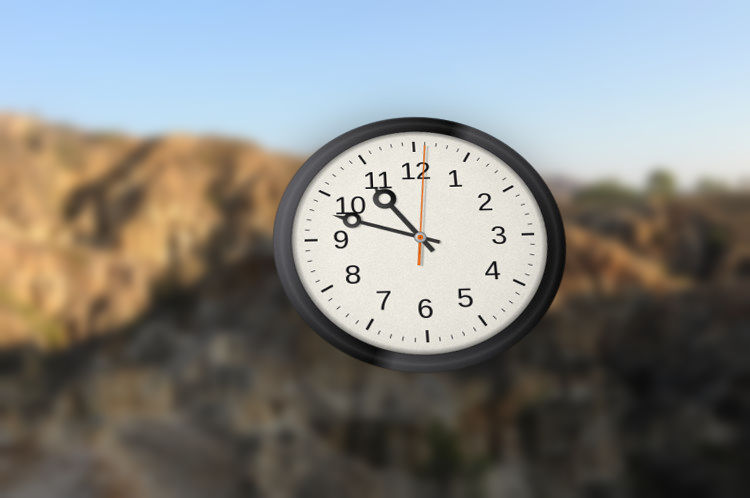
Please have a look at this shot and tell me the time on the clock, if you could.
10:48:01
